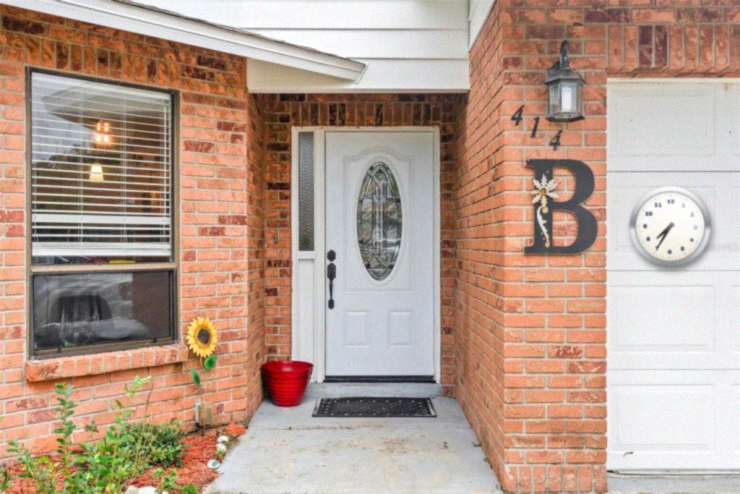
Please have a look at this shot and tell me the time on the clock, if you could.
7:35
